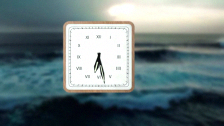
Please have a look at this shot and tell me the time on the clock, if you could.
6:28
